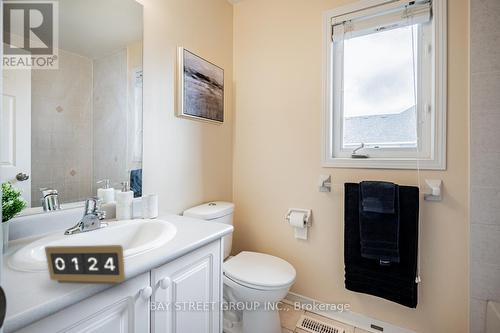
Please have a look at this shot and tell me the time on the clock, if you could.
1:24
